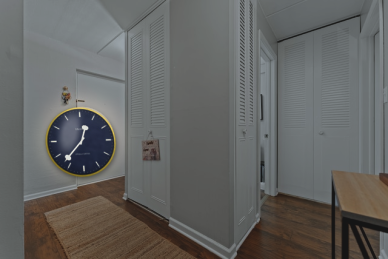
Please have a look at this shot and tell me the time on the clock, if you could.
12:37
